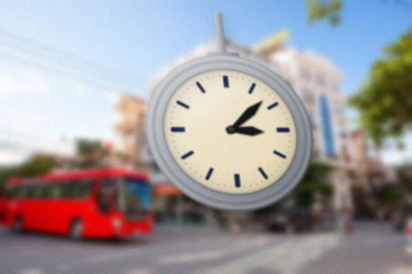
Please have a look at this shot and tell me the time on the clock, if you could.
3:08
